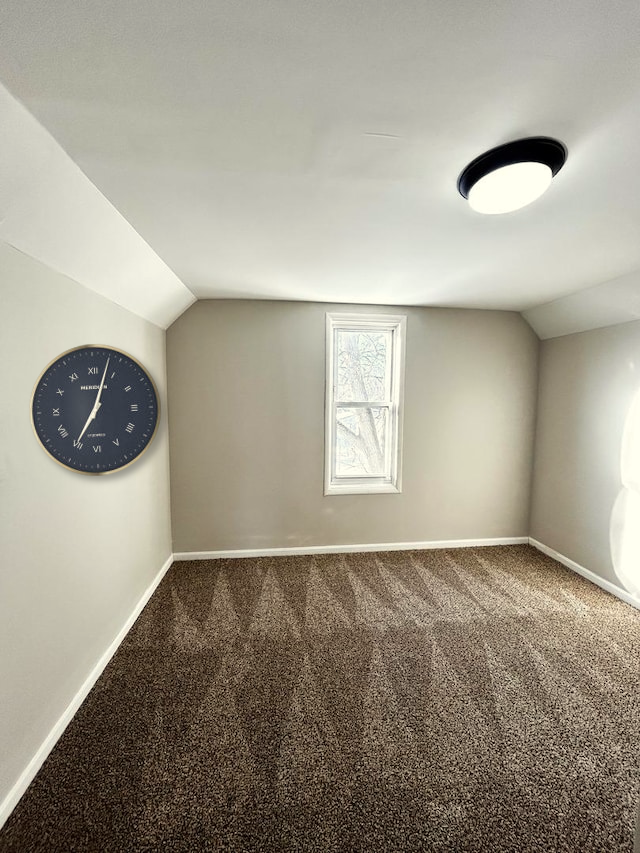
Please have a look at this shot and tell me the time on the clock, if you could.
7:03
